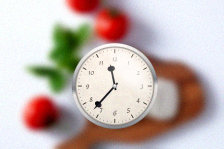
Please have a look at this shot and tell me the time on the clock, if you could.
11:37
